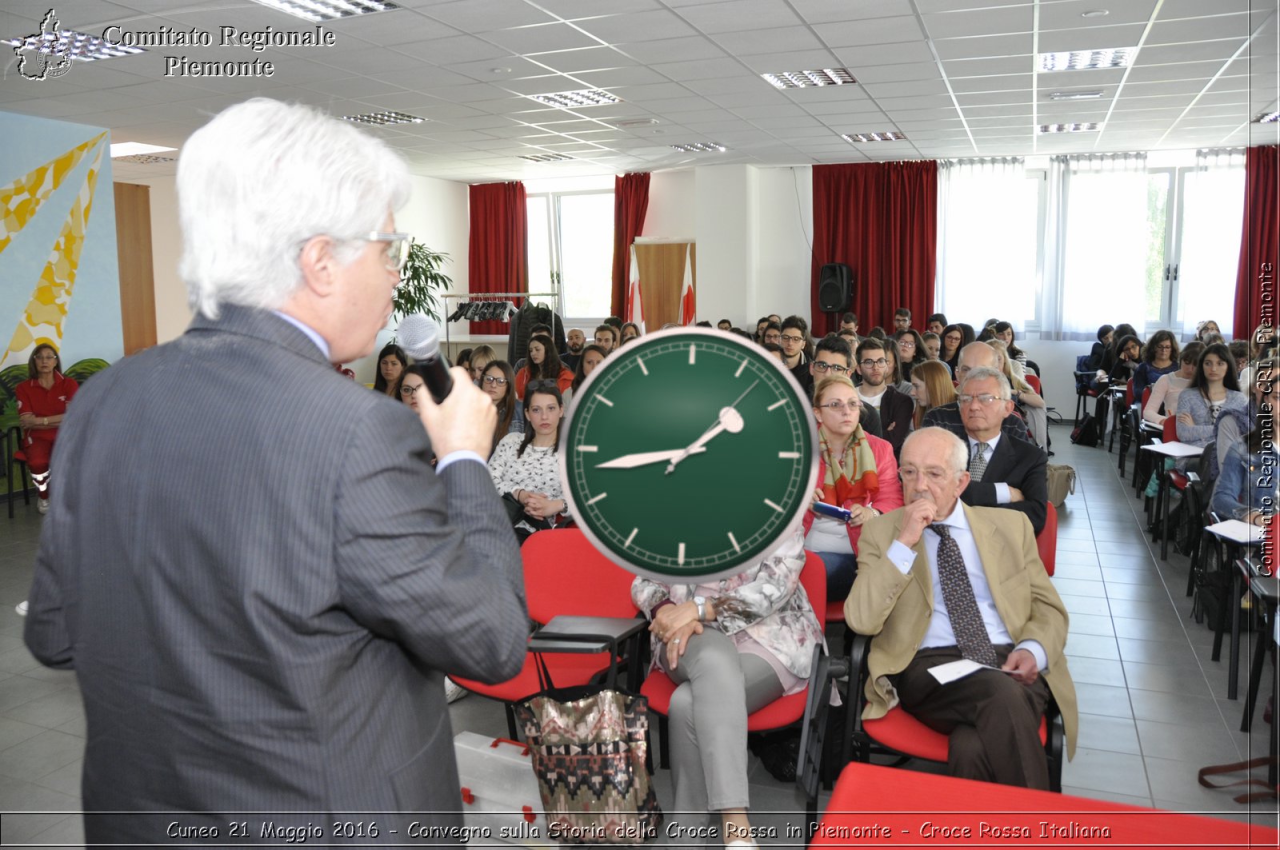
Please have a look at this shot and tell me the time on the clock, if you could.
1:43:07
